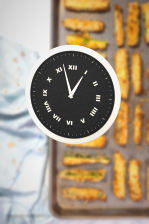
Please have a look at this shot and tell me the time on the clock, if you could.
12:57
